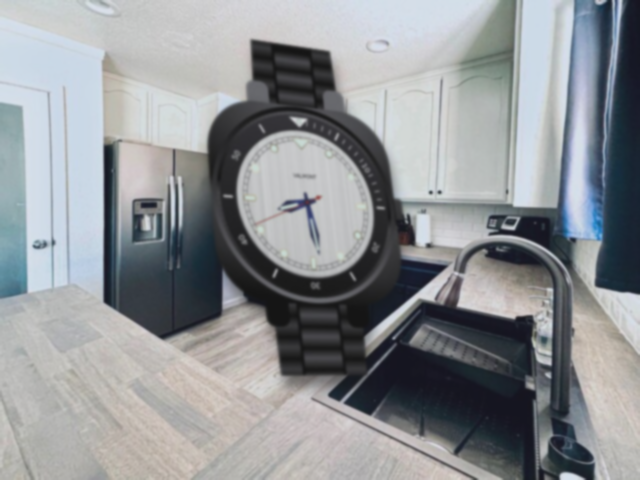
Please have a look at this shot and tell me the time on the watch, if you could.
8:28:41
